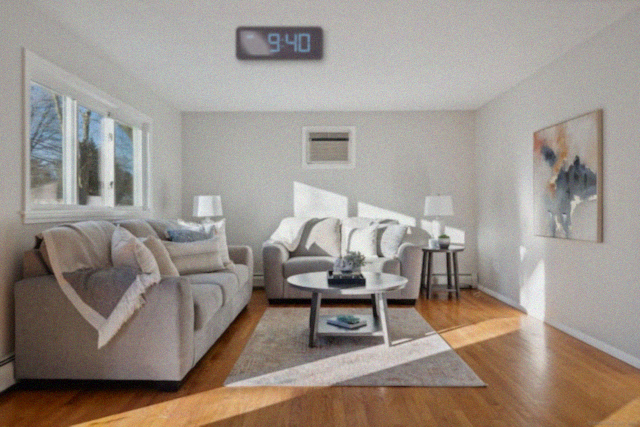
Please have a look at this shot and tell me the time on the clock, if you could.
9:40
